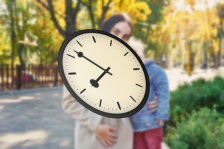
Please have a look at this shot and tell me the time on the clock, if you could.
7:52
